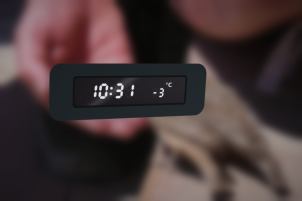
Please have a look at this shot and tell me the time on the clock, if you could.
10:31
